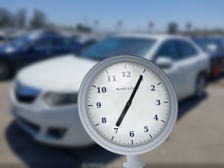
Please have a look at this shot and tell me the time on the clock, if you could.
7:05
